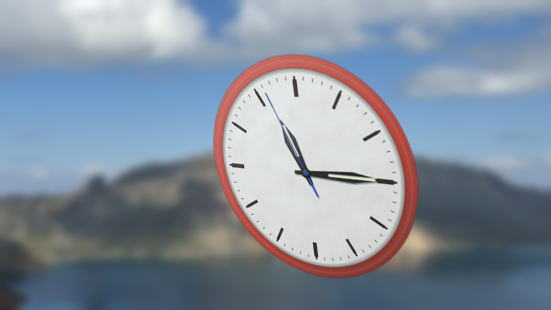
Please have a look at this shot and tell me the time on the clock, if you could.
11:14:56
